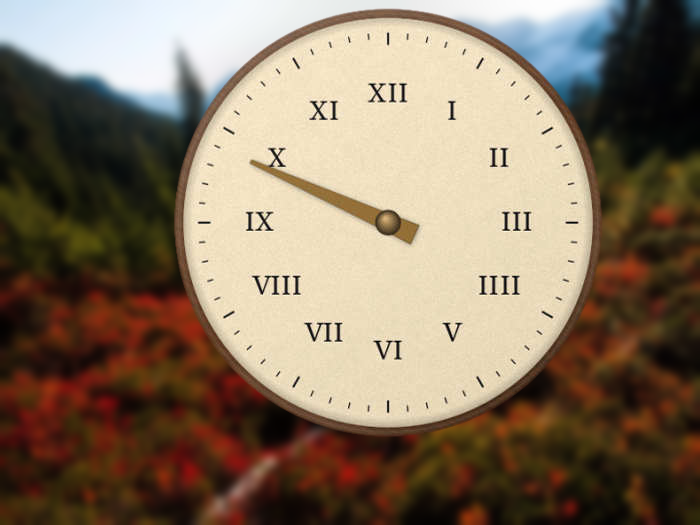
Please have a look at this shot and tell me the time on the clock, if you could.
9:49
